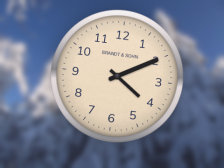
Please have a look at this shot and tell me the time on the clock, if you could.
4:10
